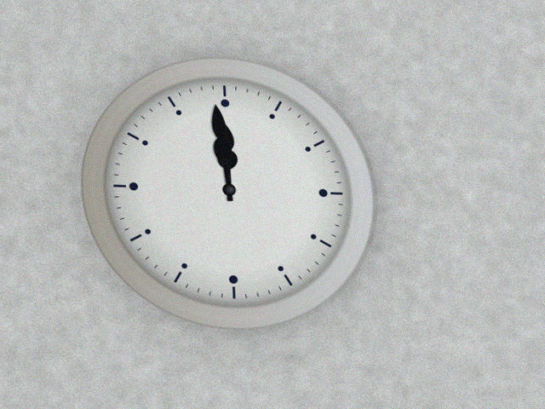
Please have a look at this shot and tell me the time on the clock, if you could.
11:59
